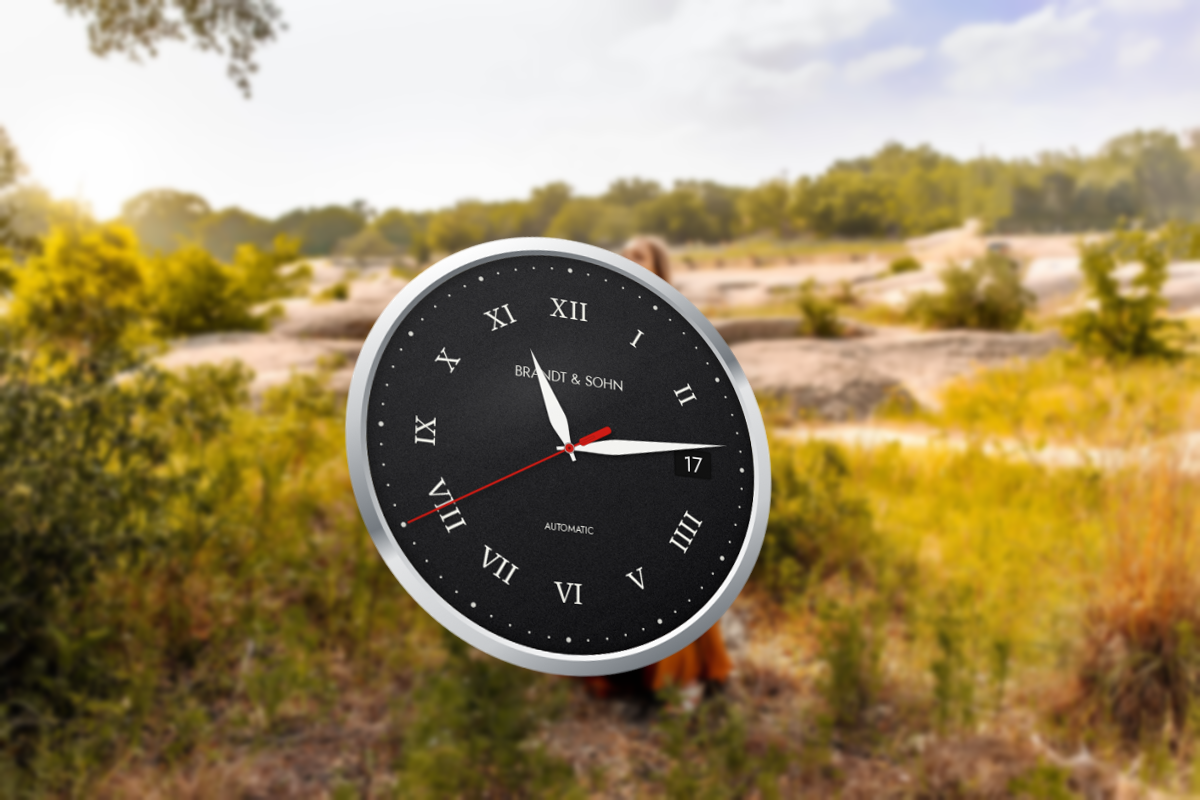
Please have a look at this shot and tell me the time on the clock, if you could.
11:13:40
